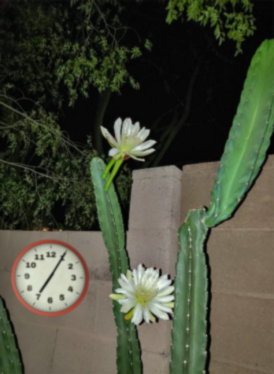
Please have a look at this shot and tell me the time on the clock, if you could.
7:05
